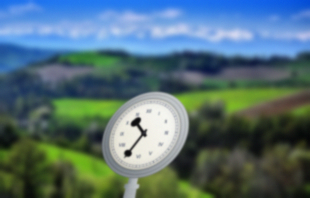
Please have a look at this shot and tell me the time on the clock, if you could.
10:35
